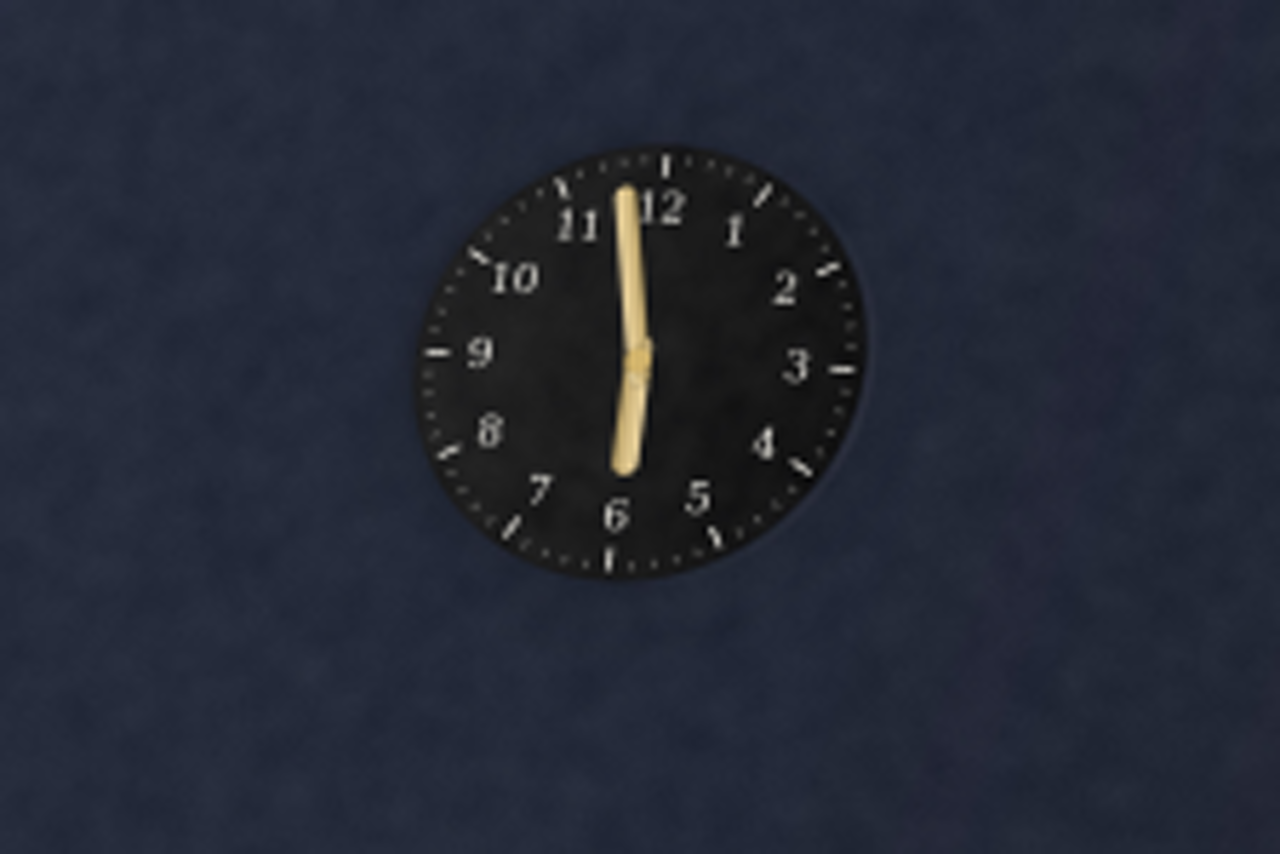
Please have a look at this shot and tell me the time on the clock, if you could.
5:58
